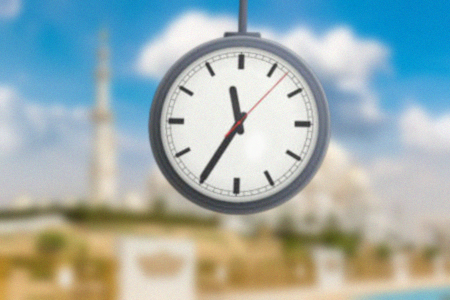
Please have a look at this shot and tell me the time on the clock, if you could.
11:35:07
